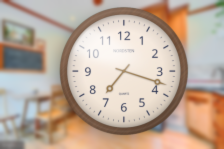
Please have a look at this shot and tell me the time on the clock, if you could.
7:18
